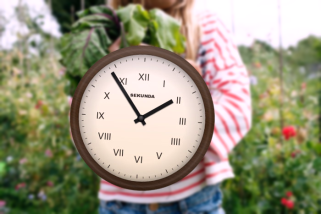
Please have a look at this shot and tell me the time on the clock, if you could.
1:54
